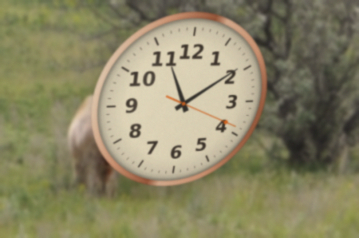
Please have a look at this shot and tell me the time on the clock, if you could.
11:09:19
